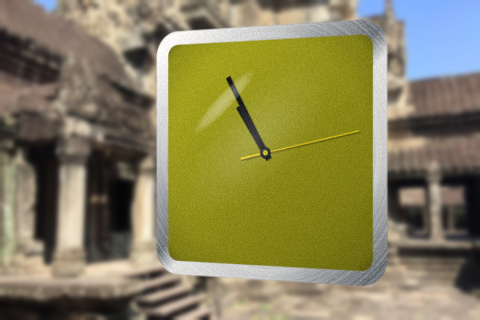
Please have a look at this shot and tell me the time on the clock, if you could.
10:55:13
